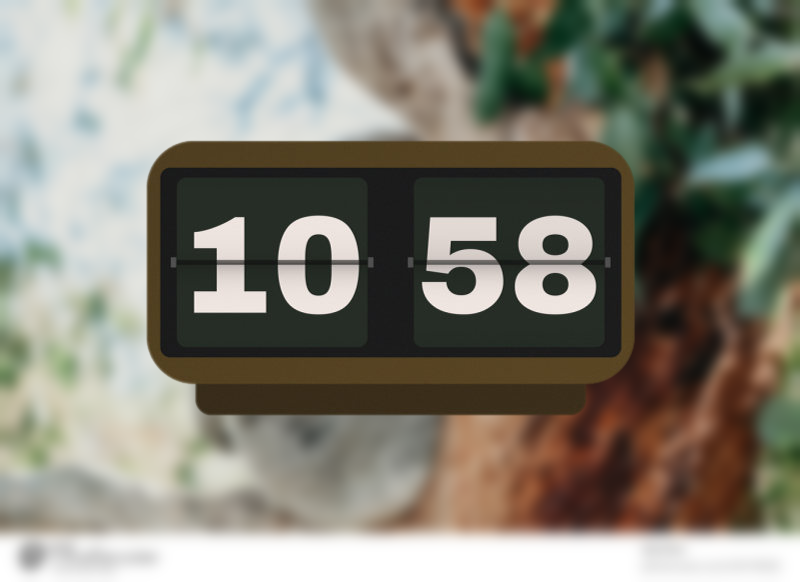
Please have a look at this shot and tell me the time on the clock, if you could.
10:58
